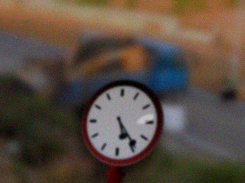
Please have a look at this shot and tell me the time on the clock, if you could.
5:24
